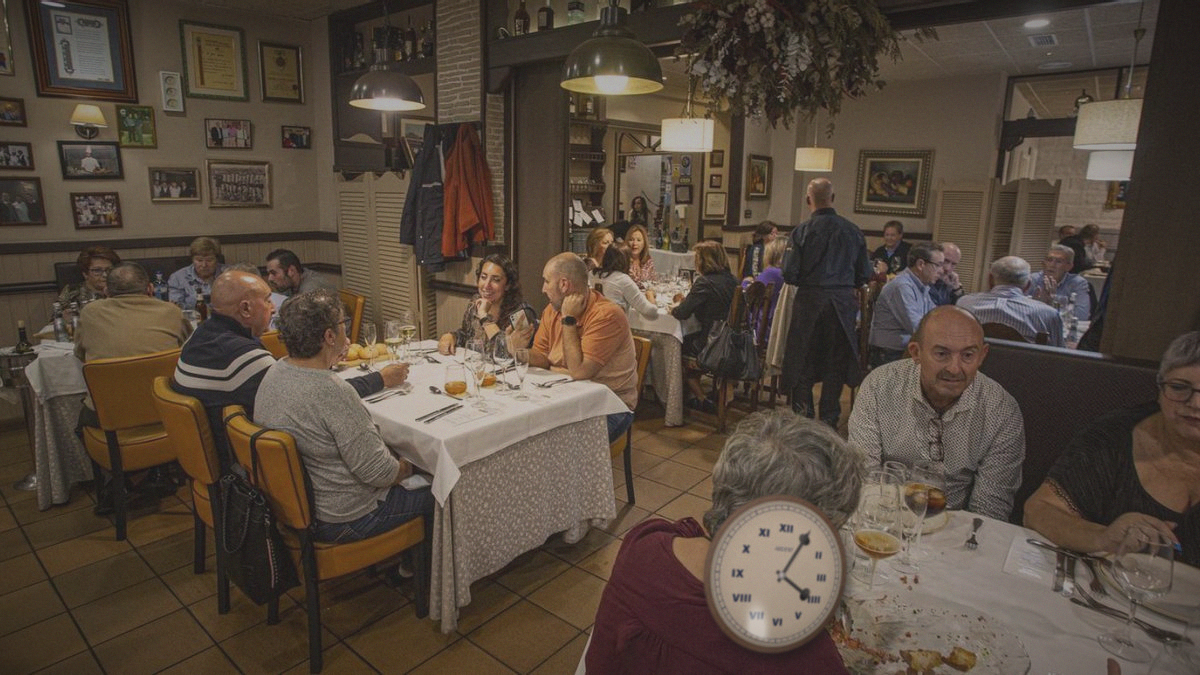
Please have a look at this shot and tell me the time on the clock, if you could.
4:05
